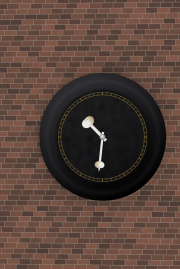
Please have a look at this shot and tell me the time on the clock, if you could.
10:31
